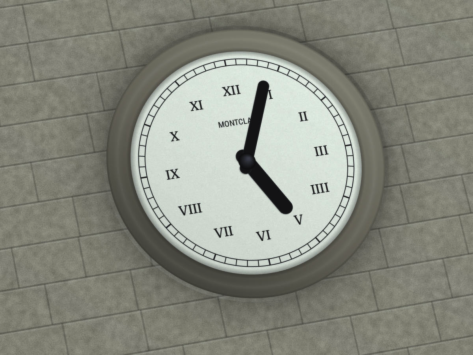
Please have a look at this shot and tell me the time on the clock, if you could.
5:04
